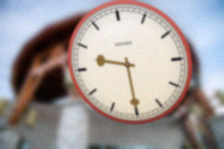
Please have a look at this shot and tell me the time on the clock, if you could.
9:30
